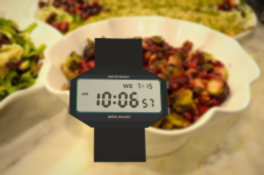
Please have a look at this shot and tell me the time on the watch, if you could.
10:06:57
